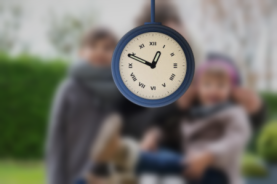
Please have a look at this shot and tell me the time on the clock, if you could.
12:49
